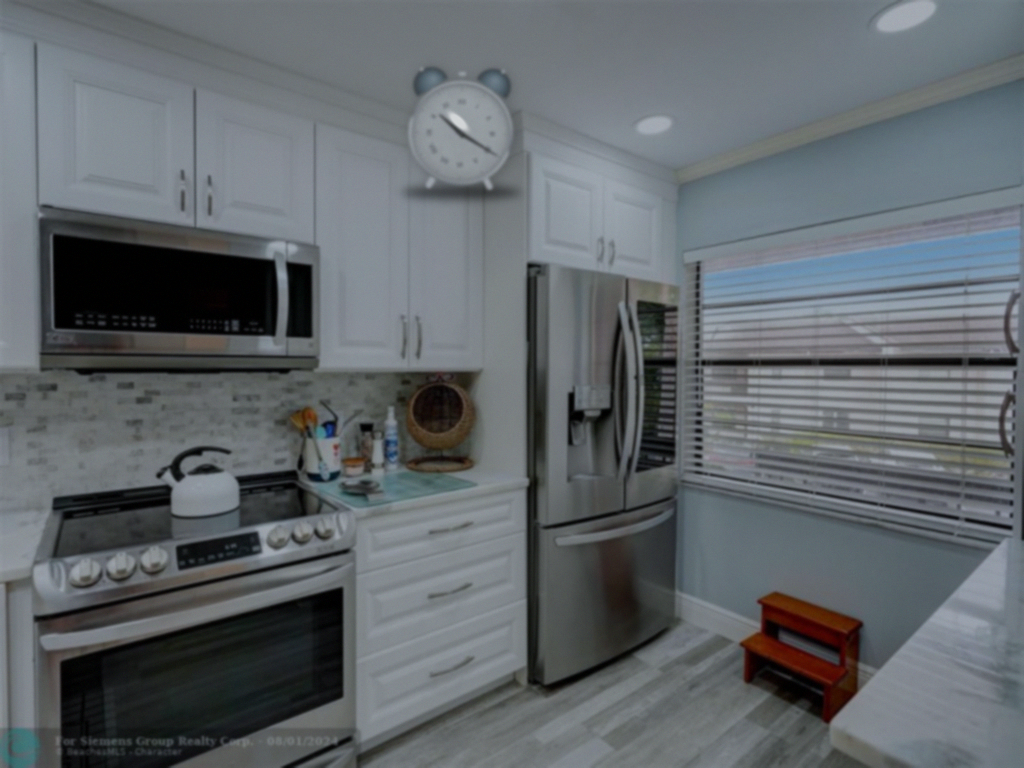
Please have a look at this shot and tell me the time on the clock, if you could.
10:20
